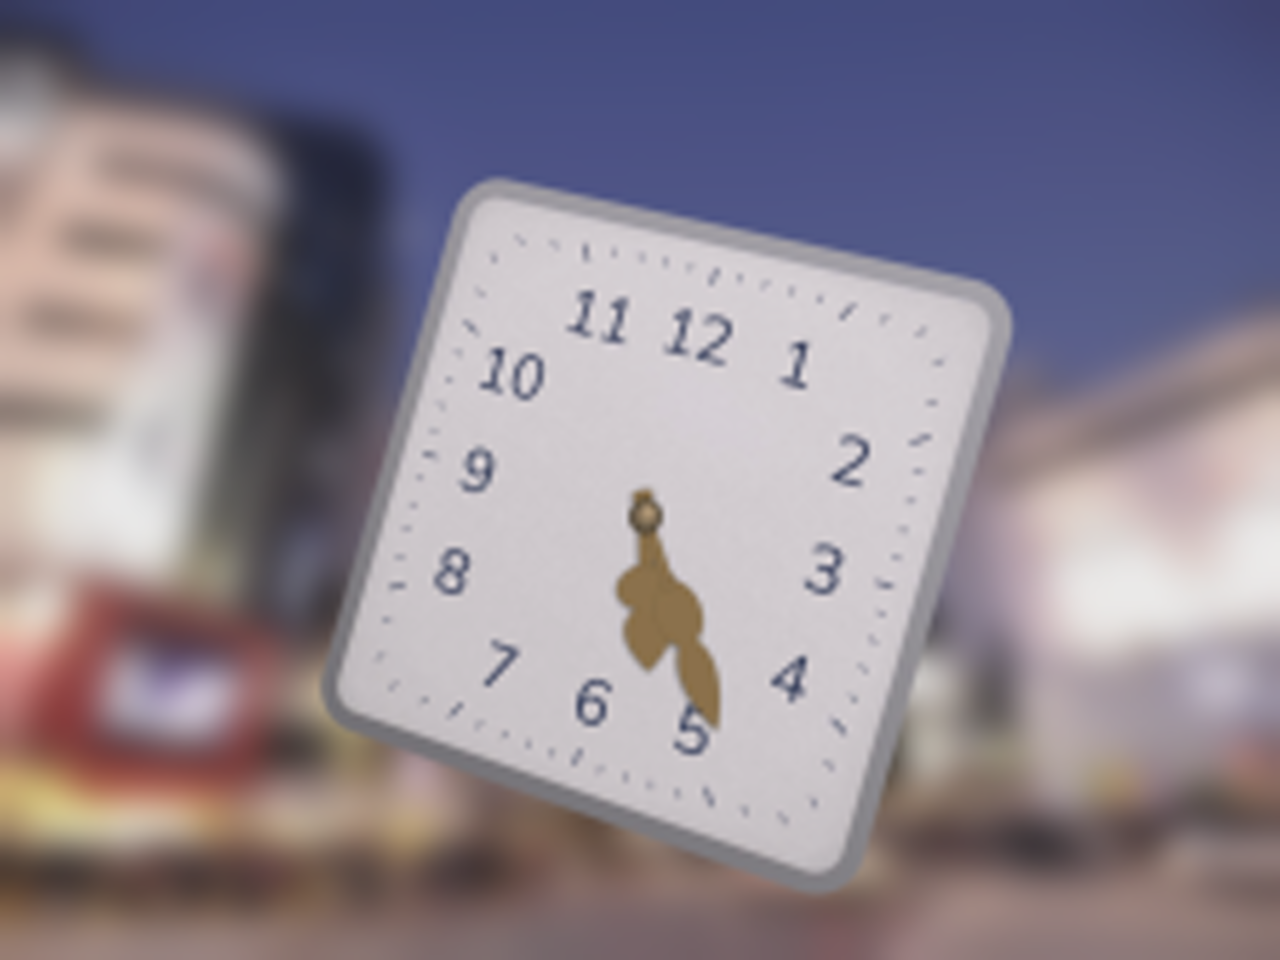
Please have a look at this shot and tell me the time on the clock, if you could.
5:24
